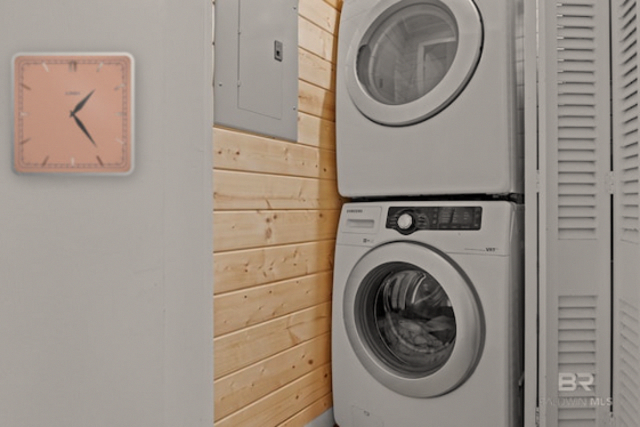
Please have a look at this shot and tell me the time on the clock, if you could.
1:24
